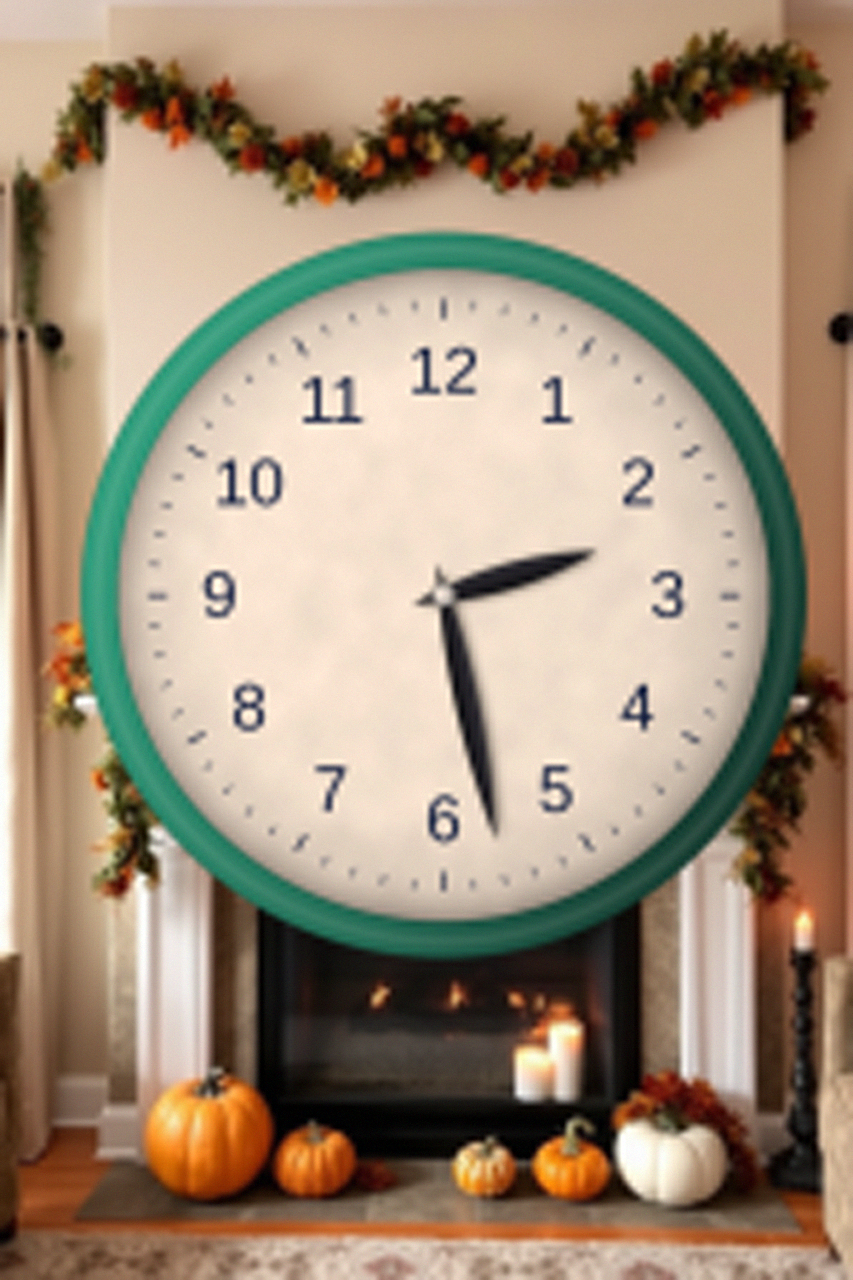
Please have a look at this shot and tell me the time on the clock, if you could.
2:28
